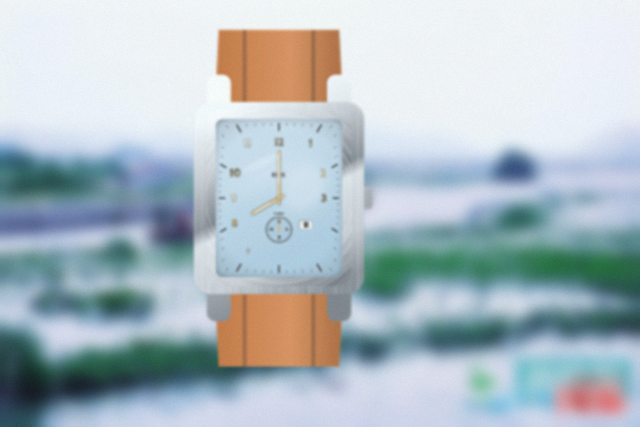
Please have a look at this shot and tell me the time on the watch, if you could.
8:00
